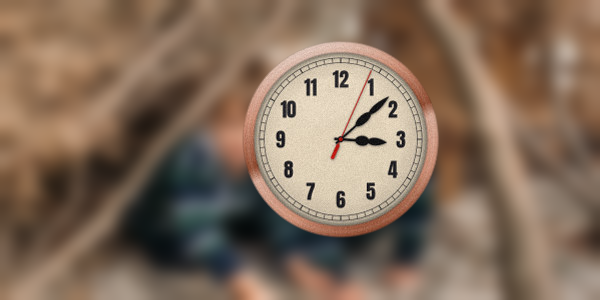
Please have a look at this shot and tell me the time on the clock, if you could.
3:08:04
